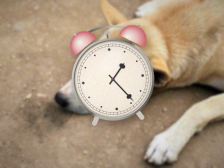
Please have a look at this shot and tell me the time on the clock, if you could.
1:24
